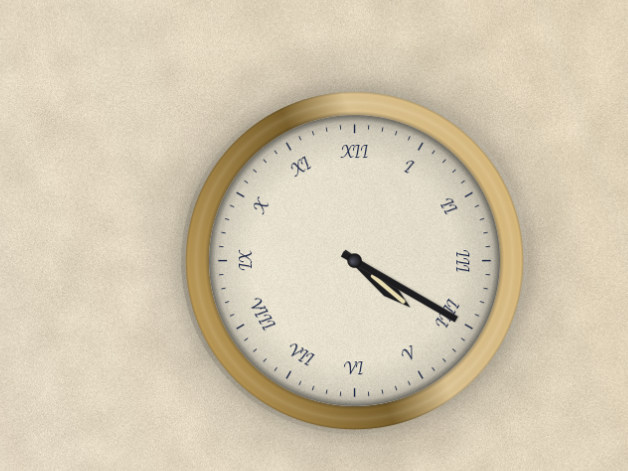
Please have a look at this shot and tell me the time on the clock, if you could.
4:20
